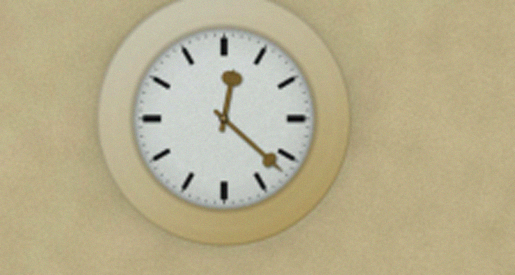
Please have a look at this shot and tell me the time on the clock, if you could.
12:22
